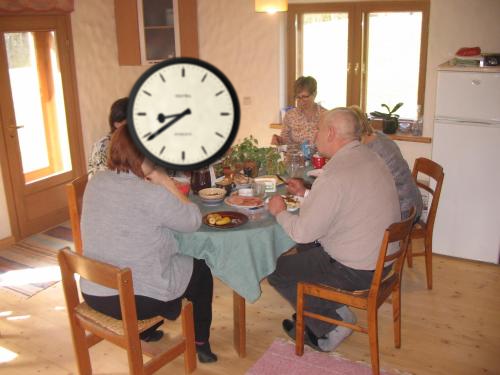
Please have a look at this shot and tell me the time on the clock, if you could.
8:39
